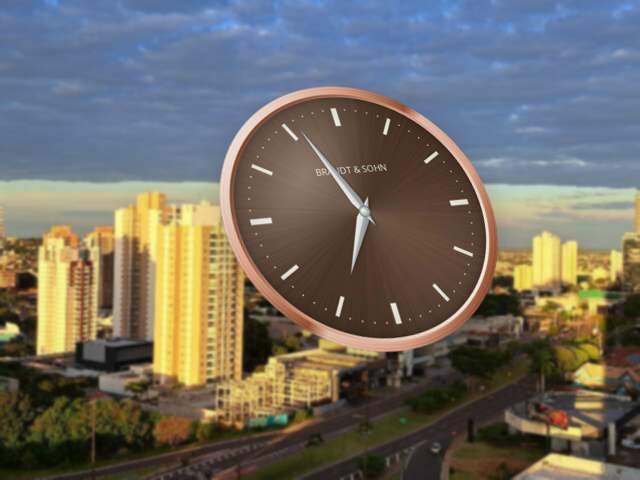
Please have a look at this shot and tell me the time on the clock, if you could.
6:56
